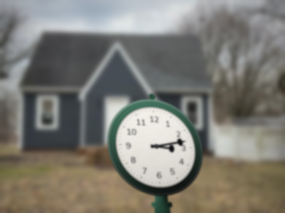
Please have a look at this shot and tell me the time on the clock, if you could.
3:13
